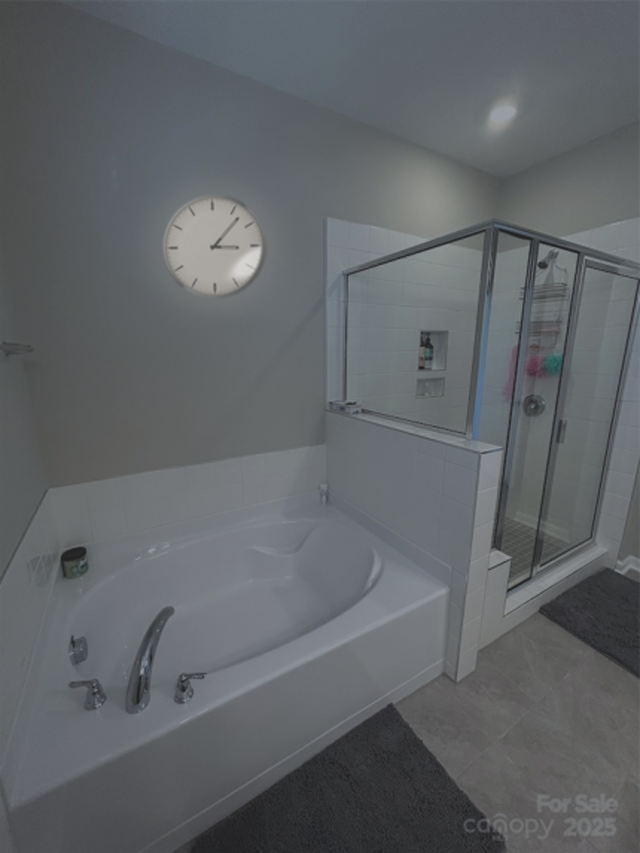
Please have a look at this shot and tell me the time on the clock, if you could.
3:07
